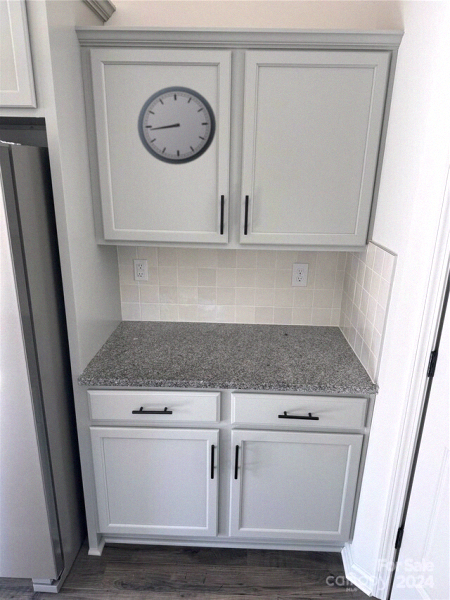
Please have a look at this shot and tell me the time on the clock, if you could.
8:44
